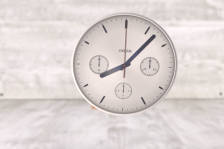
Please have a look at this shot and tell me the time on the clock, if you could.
8:07
